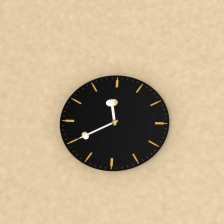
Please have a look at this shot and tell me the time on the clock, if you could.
11:40
